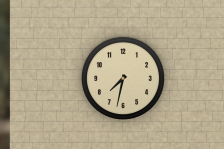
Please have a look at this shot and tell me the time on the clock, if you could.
7:32
